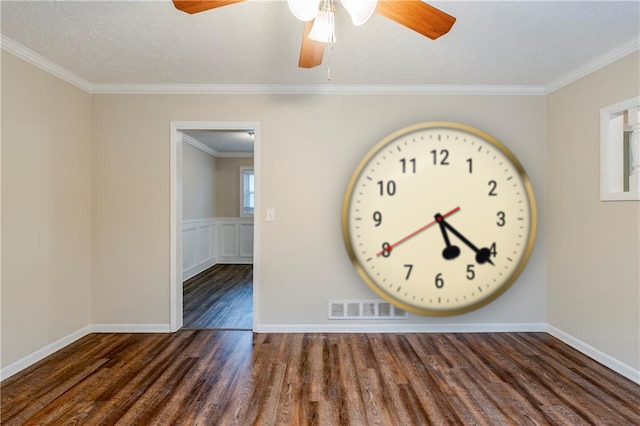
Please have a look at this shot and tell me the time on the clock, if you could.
5:21:40
